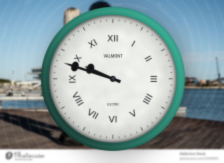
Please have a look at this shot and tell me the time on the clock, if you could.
9:48
